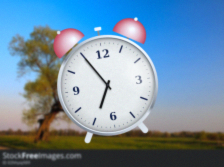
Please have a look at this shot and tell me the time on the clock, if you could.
6:55
